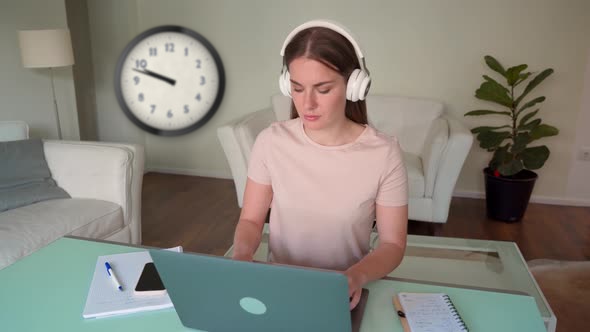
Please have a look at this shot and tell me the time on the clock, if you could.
9:48
